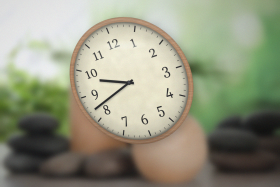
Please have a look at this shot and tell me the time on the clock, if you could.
9:42
